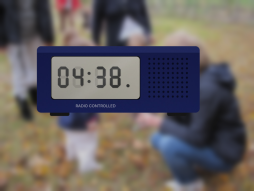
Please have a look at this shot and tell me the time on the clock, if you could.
4:38
